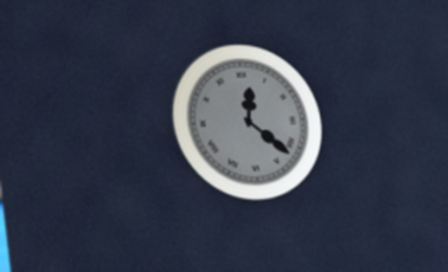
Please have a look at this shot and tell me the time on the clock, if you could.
12:22
